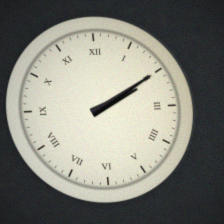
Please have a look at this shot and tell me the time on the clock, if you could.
2:10
